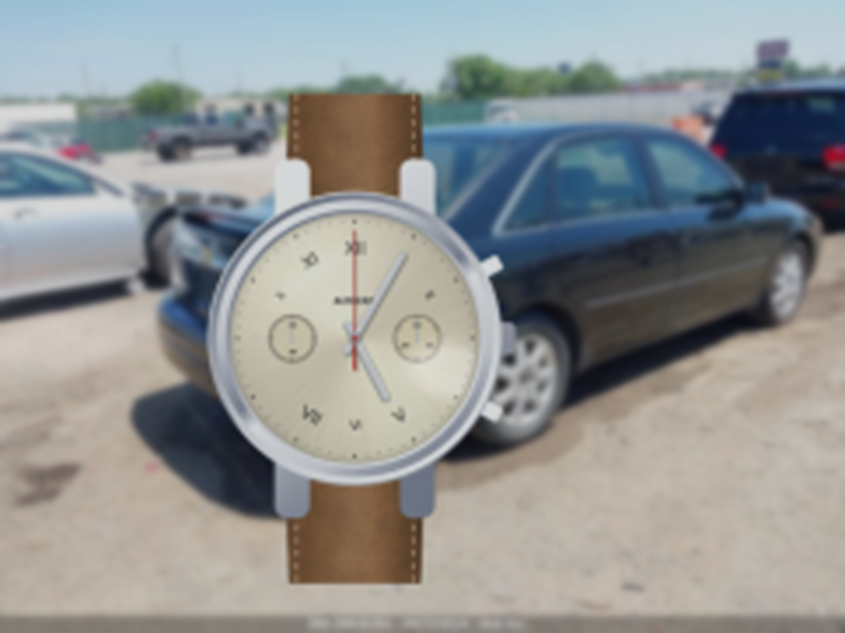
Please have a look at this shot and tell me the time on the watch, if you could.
5:05
